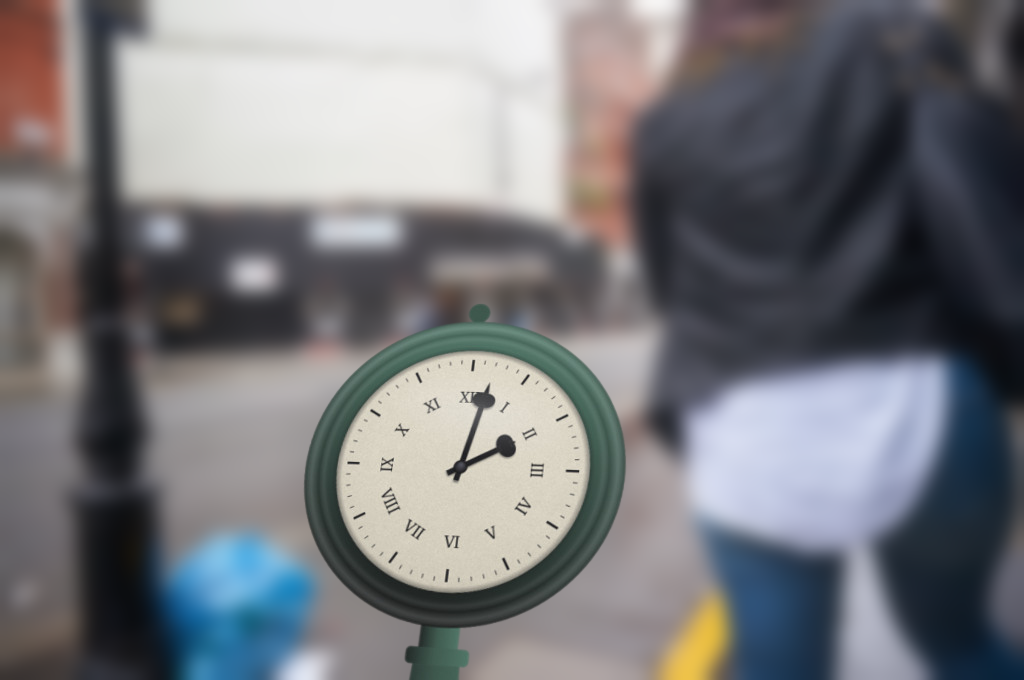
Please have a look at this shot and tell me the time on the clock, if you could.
2:02
